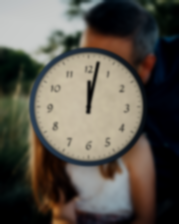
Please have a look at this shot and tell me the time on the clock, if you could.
12:02
